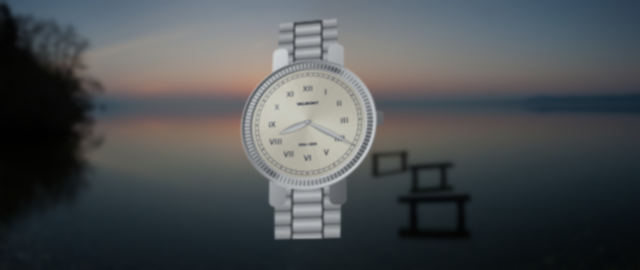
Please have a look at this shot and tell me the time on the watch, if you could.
8:20
